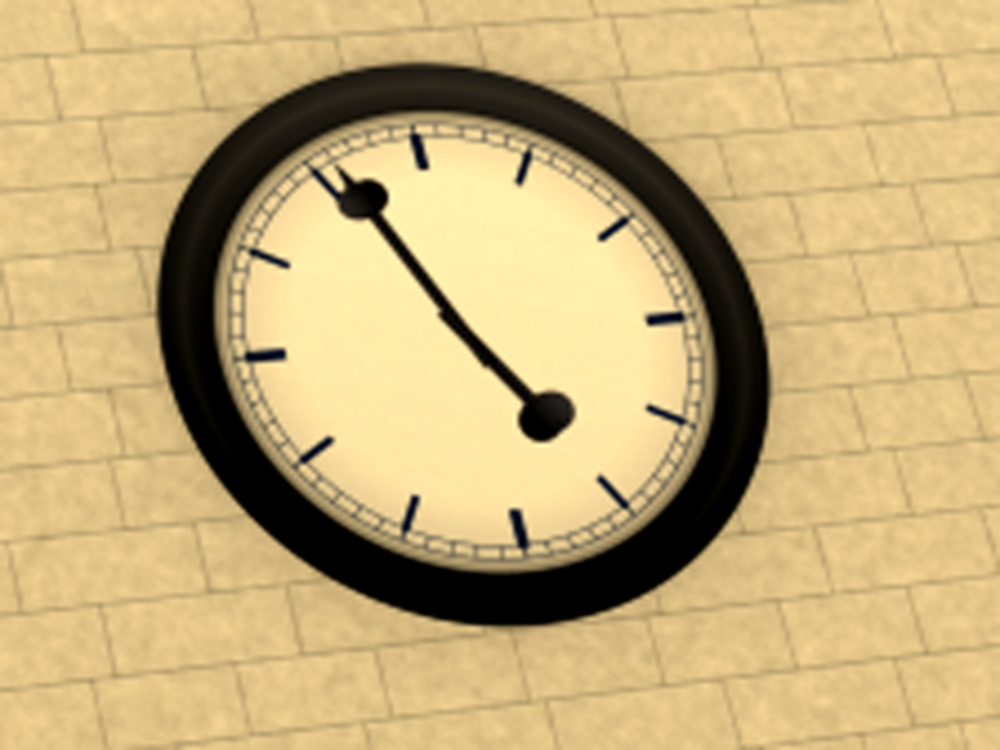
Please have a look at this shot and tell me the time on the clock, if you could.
4:56
